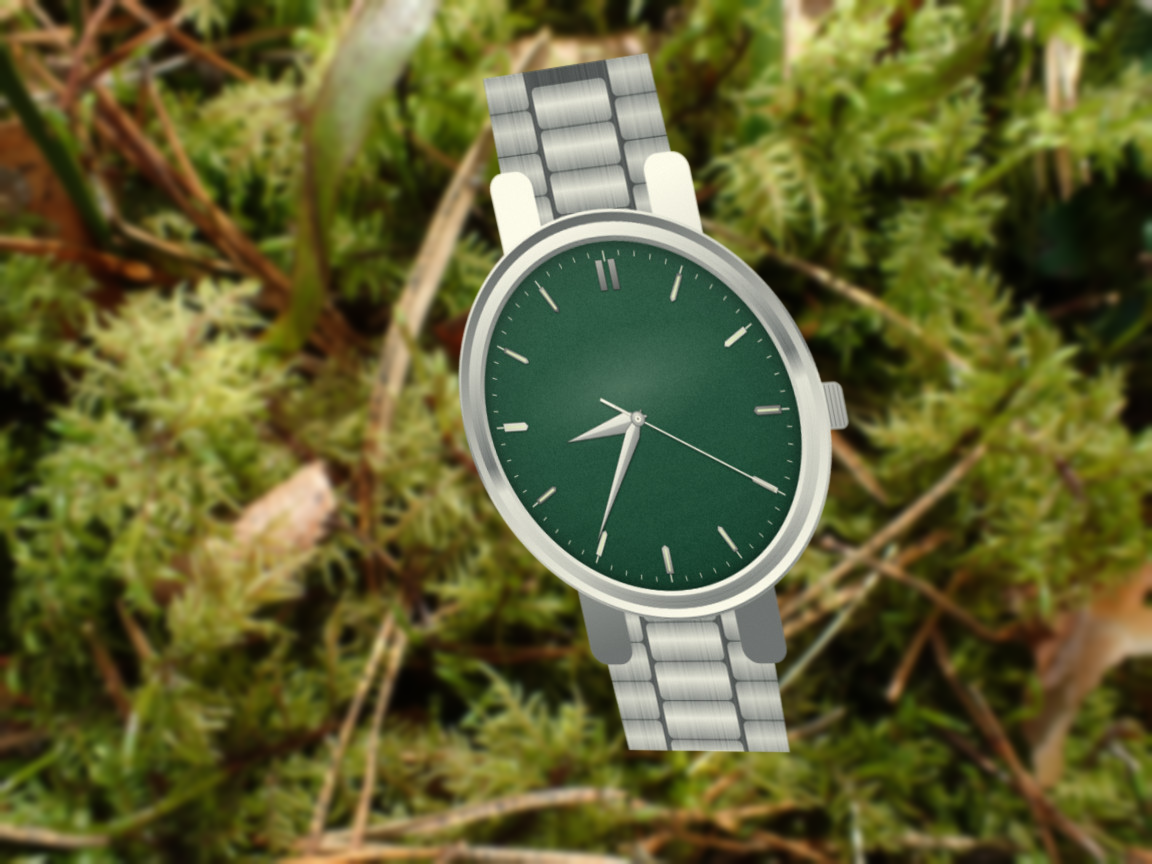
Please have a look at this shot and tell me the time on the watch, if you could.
8:35:20
